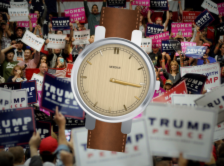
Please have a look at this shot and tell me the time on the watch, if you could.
3:16
